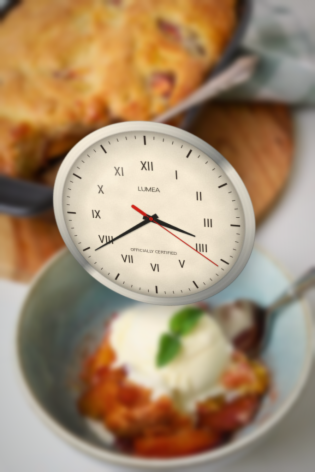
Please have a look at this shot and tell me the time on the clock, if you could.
3:39:21
